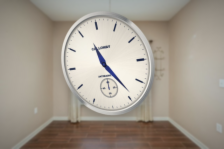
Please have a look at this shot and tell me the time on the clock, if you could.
11:24
